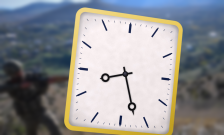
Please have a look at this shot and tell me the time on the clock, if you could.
8:27
